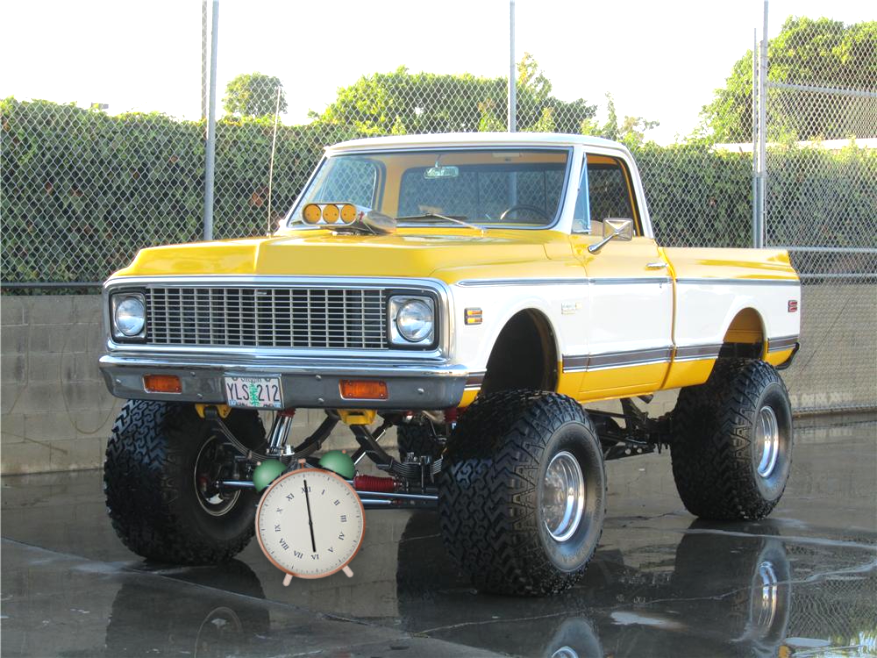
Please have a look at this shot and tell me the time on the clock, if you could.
6:00
